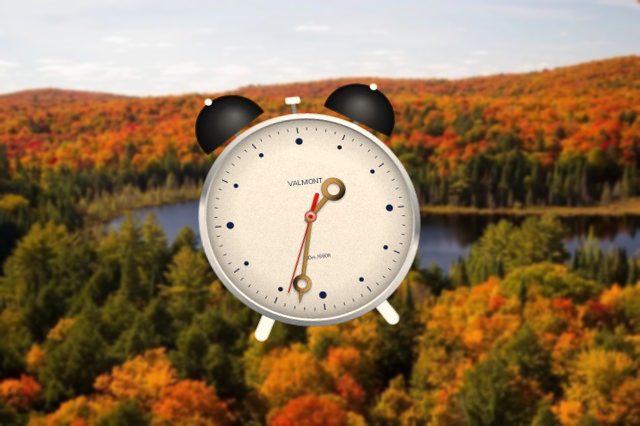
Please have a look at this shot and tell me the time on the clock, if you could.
1:32:34
